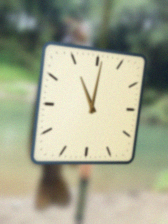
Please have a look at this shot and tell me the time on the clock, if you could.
11:01
